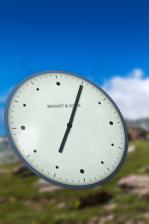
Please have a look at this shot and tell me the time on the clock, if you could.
7:05
